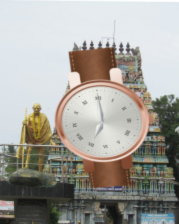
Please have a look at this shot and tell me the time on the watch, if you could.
7:00
